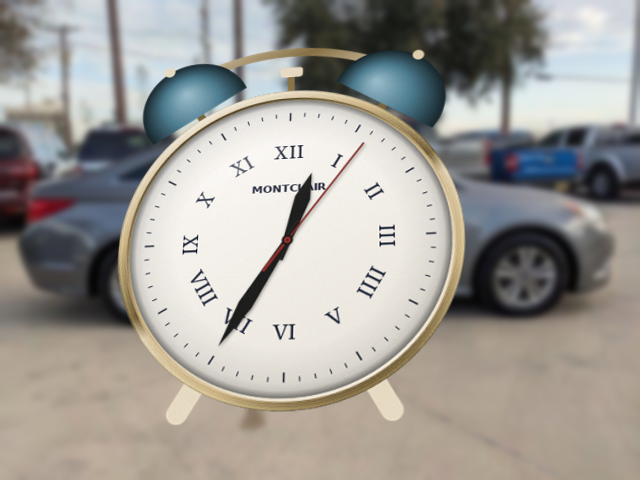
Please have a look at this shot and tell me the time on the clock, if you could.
12:35:06
